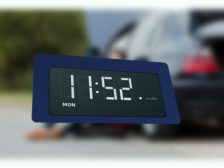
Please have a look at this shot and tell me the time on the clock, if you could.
11:52
